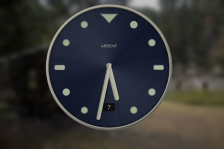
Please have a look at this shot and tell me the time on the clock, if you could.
5:32
